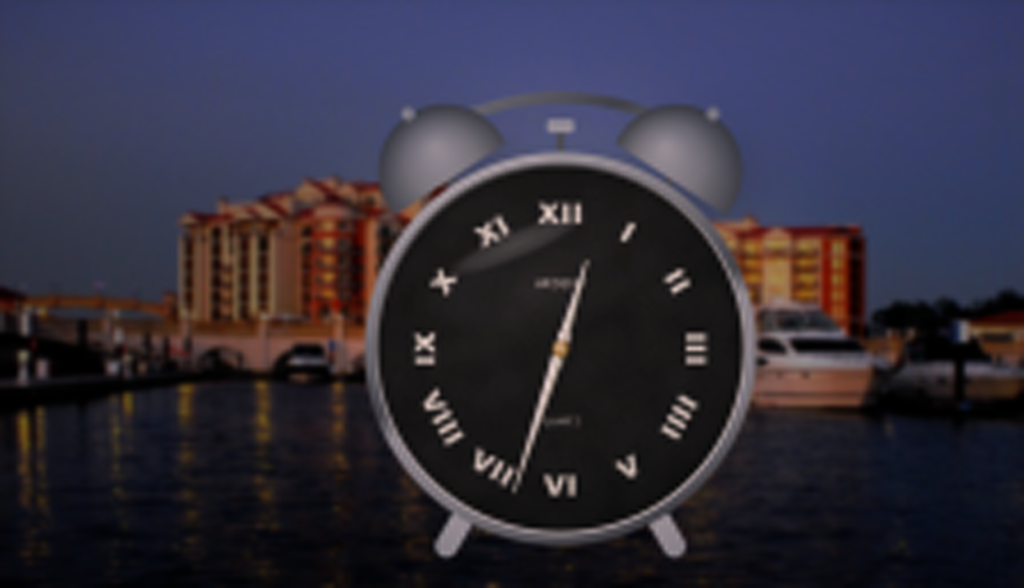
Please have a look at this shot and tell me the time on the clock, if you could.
12:33
